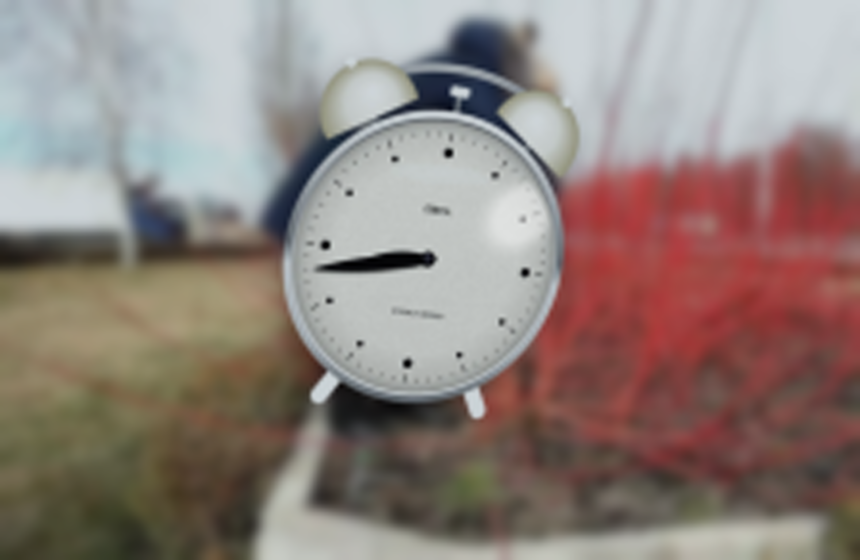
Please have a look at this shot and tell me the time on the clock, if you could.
8:43
